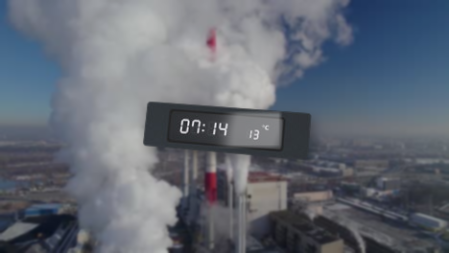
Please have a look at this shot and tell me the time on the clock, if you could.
7:14
